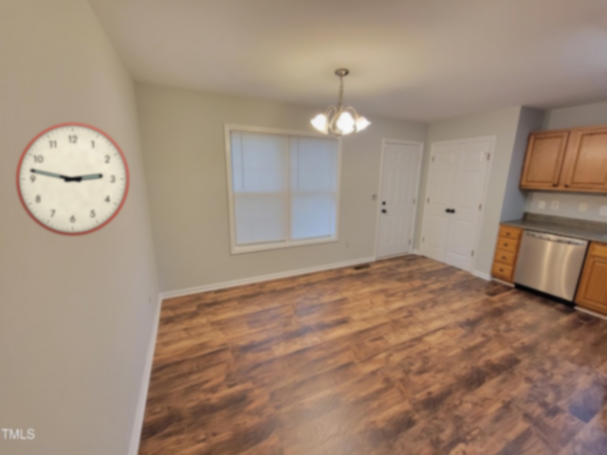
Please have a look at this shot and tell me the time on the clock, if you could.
2:47
